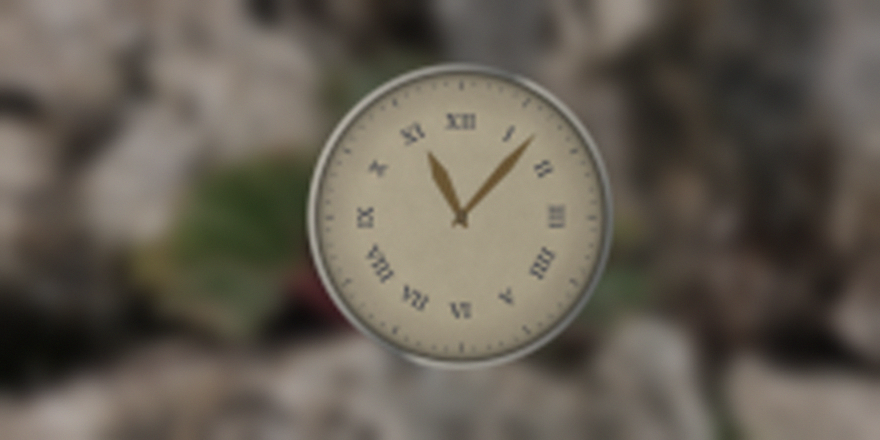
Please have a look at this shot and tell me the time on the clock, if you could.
11:07
